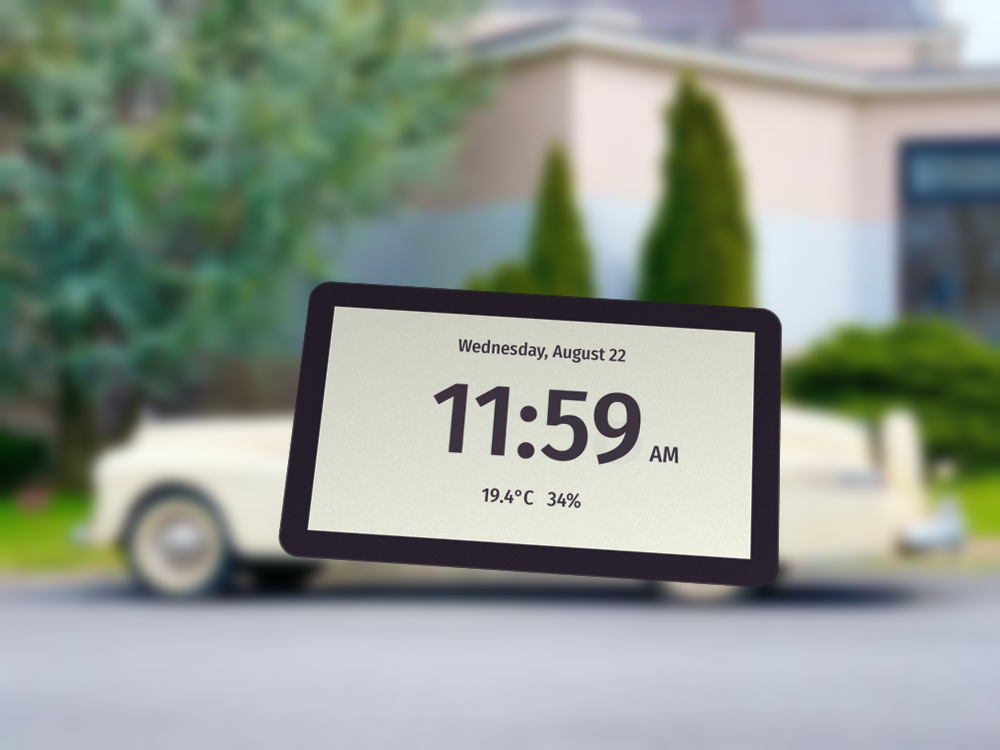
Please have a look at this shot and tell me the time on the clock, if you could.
11:59
